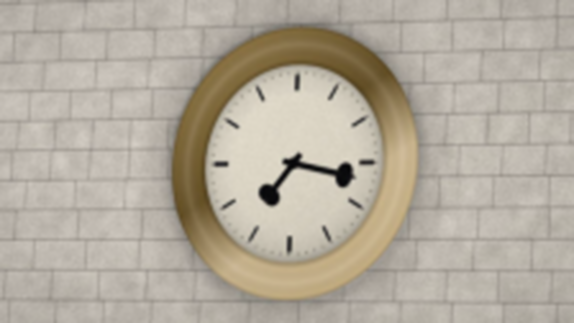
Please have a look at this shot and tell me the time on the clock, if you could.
7:17
